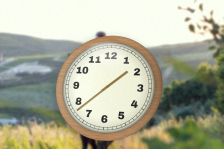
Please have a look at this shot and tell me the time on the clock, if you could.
1:38
